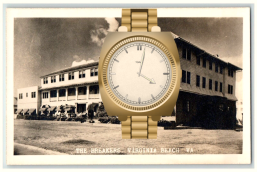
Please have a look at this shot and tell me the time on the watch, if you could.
4:02
